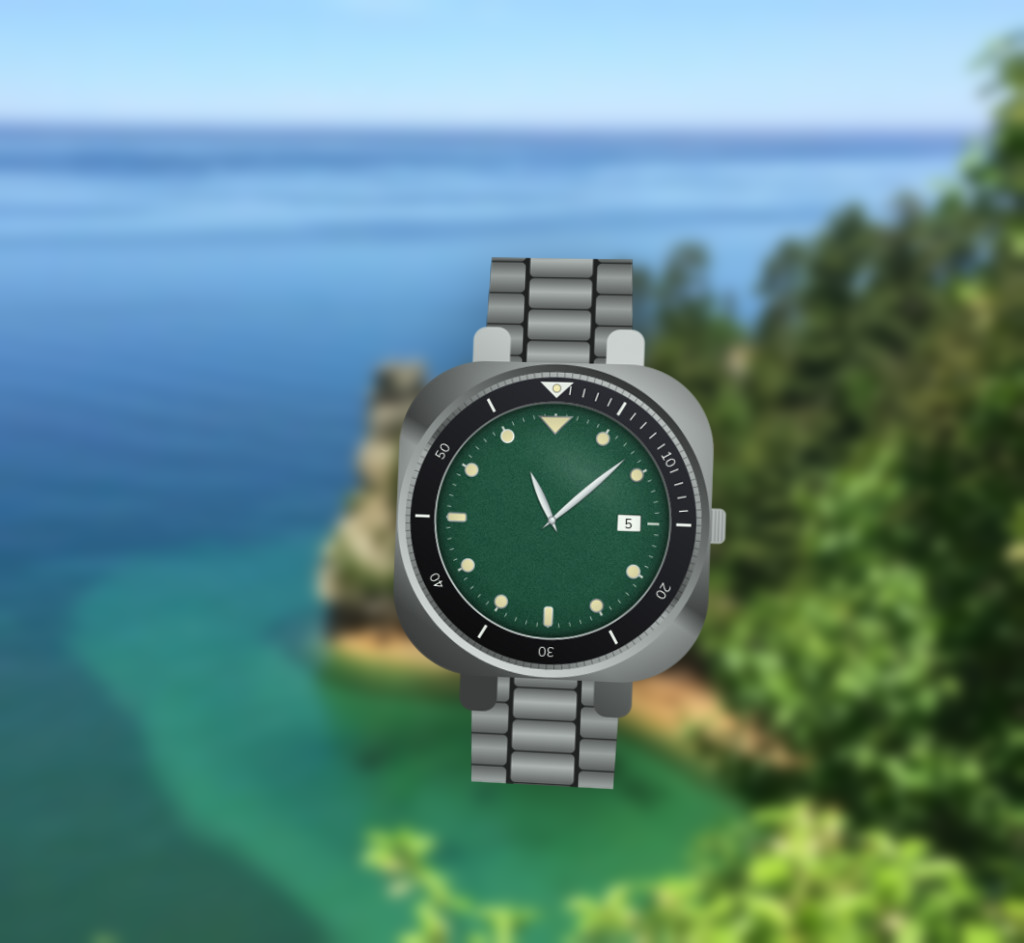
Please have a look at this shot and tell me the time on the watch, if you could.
11:08
